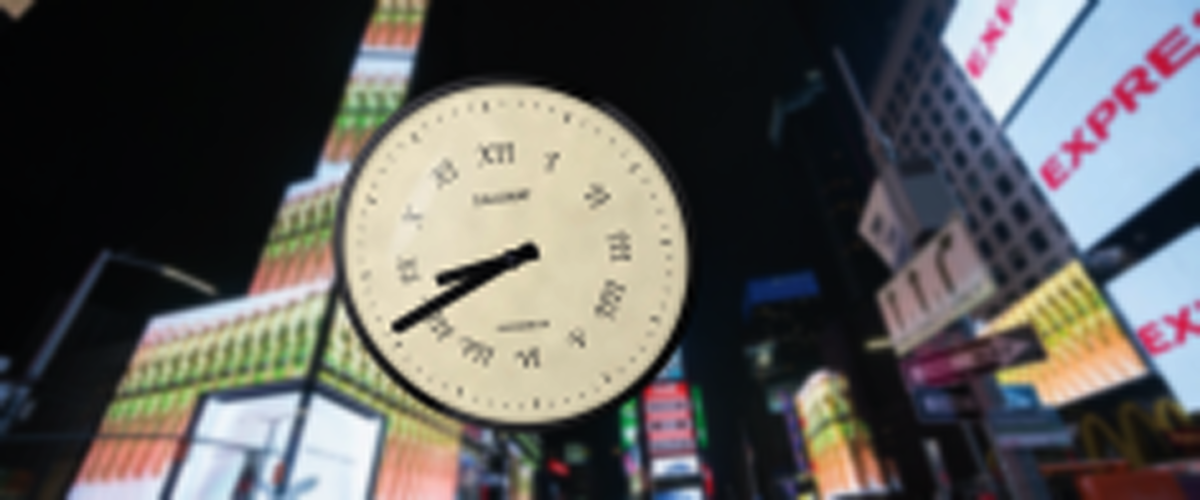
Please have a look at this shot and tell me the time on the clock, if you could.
8:41
